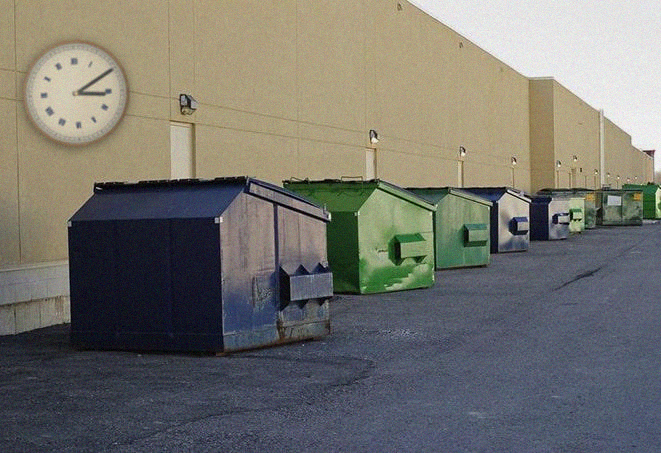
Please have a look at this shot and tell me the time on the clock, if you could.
3:10
